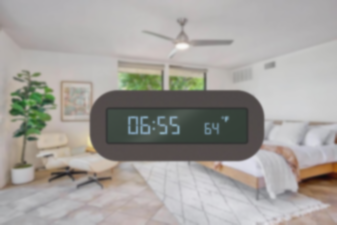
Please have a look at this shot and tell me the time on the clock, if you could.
6:55
